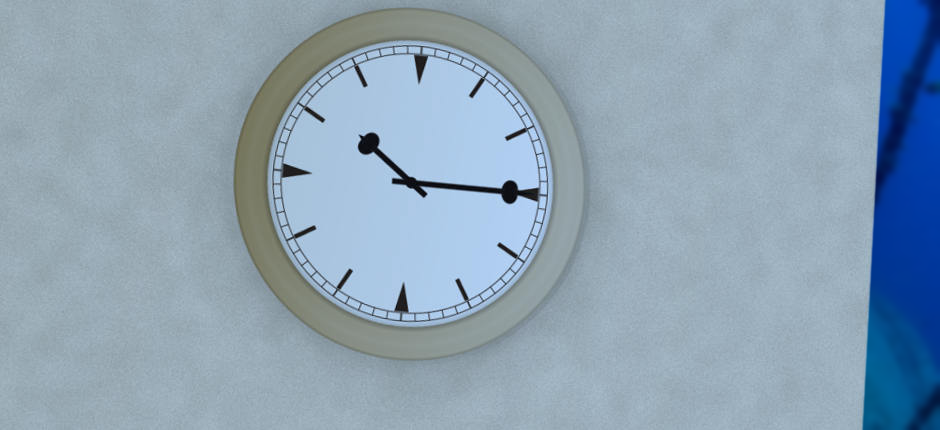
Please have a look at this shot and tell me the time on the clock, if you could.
10:15
